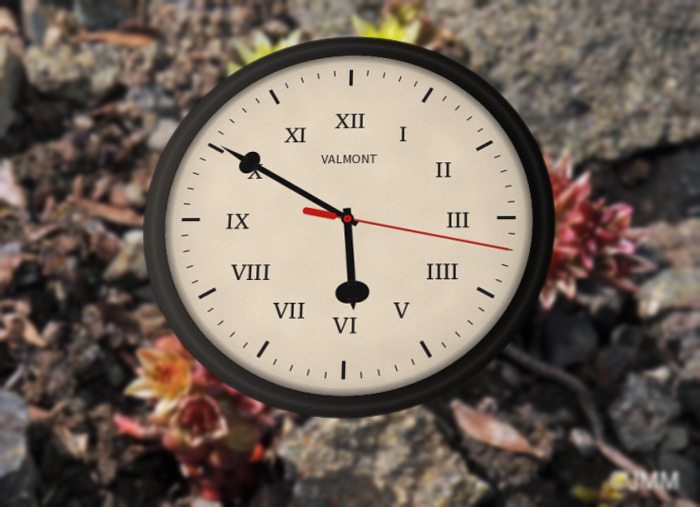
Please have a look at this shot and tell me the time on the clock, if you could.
5:50:17
